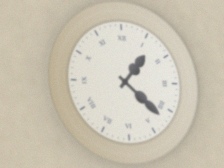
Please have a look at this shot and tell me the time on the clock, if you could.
1:22
